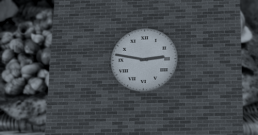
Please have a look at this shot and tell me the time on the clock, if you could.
2:47
